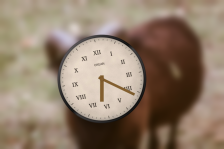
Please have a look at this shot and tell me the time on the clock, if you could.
6:21
